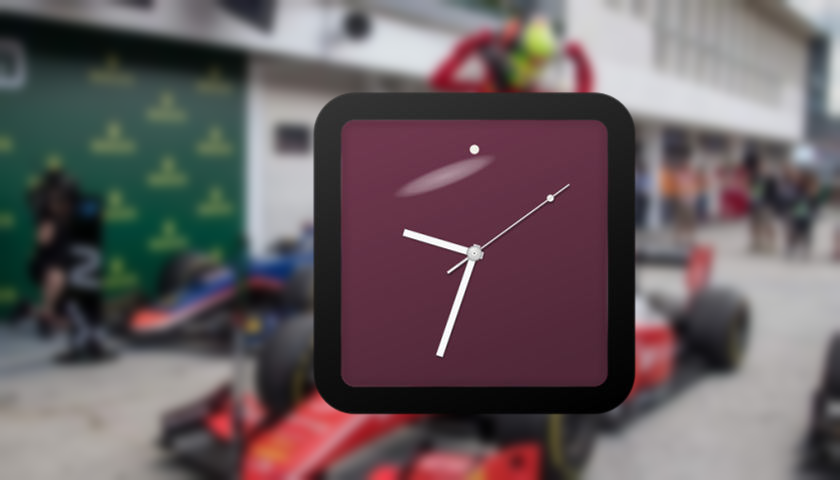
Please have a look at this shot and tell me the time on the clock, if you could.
9:33:09
